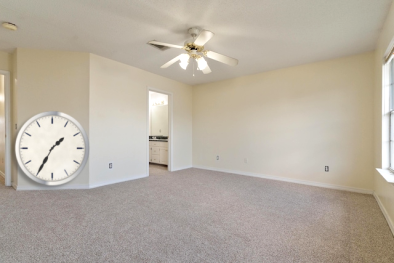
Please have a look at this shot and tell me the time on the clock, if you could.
1:35
